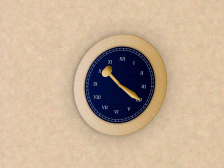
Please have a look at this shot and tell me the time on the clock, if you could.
10:20
